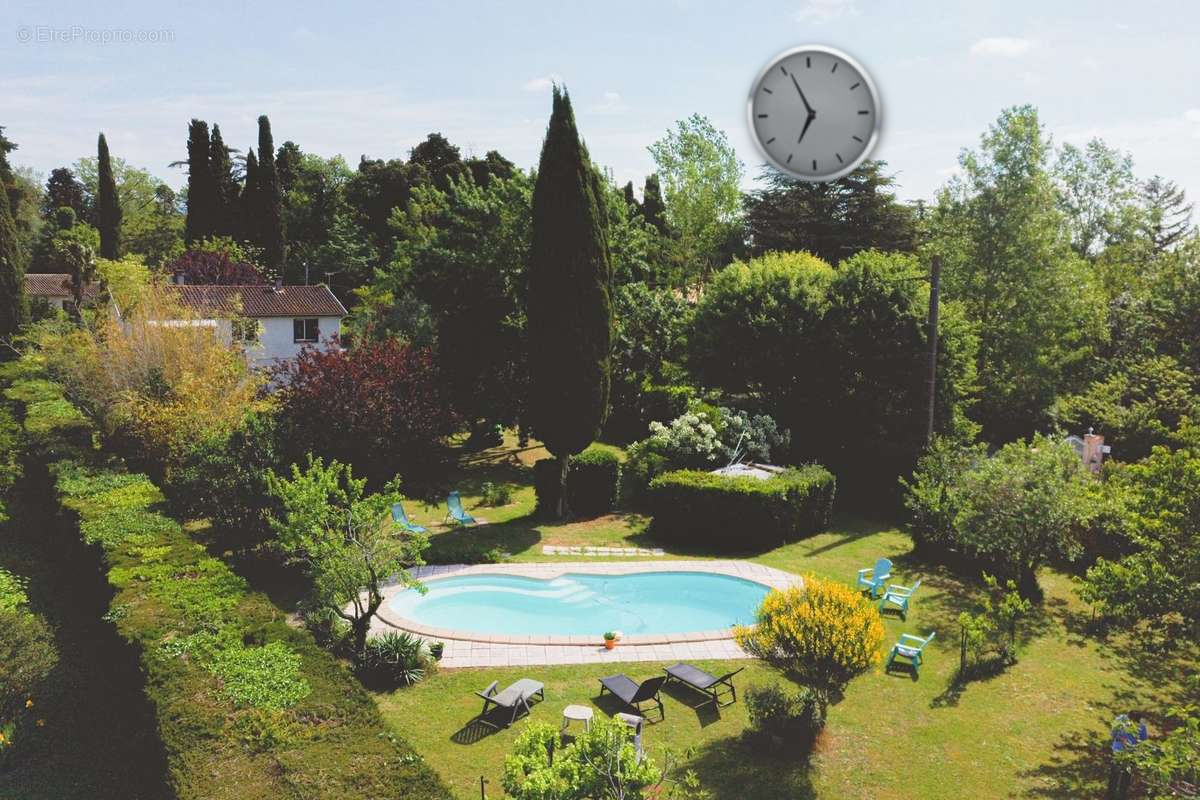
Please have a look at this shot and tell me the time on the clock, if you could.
6:56
